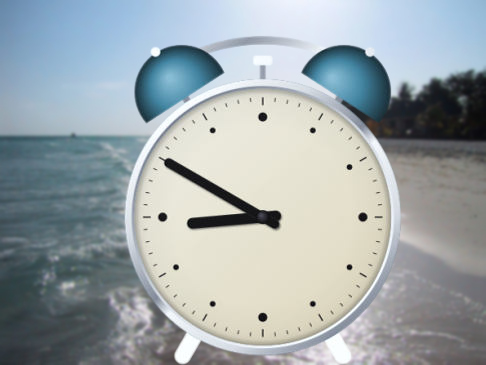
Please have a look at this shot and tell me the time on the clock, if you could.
8:50
